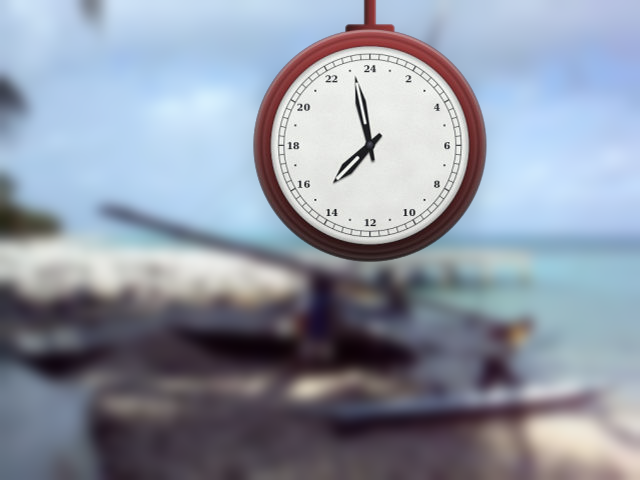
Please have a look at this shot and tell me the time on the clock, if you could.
14:58
